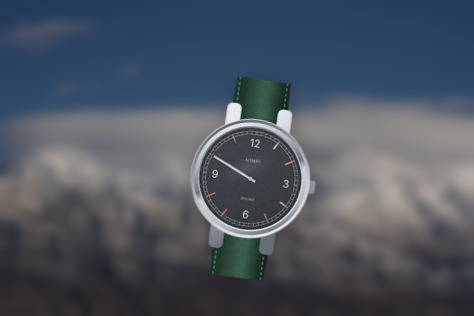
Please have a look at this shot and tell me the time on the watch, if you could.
9:49
